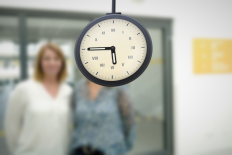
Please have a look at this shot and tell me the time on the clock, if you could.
5:45
